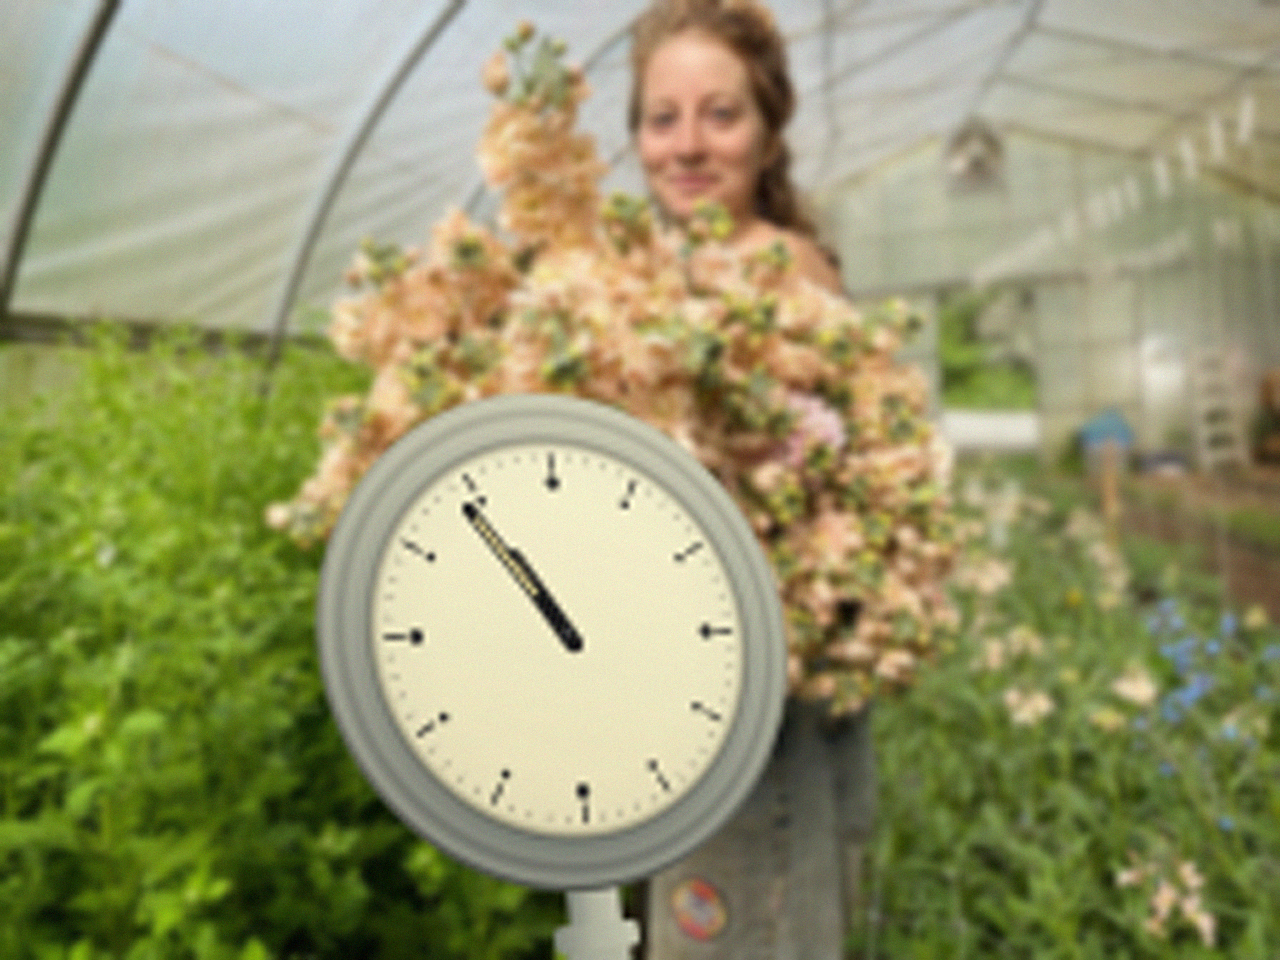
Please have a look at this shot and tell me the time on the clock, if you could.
10:54
